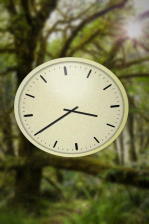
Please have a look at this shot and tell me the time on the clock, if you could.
3:40
